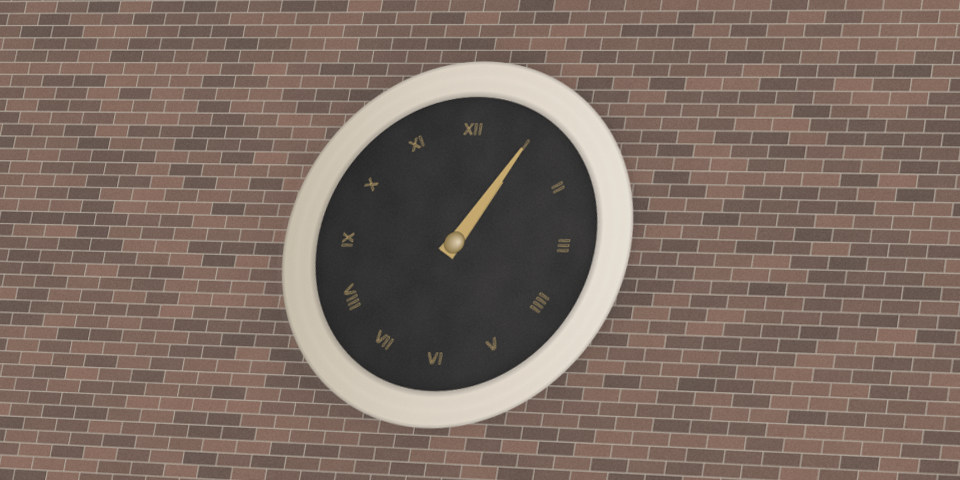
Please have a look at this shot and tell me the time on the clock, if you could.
1:05
